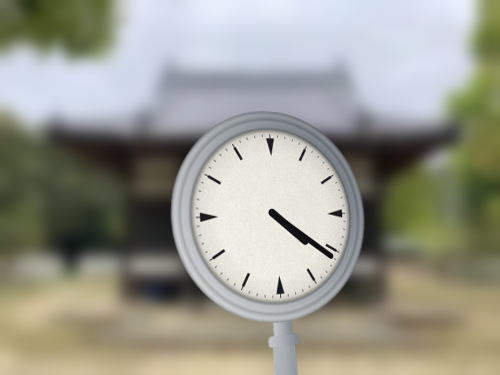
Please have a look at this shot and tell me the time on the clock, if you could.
4:21
